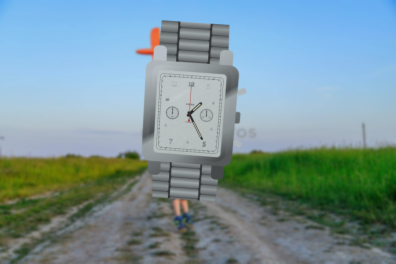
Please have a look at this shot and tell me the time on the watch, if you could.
1:25
